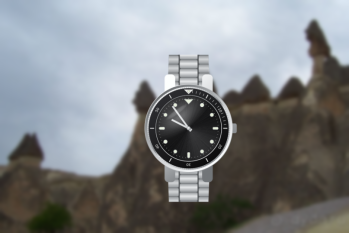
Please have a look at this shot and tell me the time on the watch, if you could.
9:54
